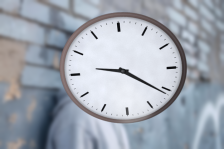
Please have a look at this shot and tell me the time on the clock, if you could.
9:21
